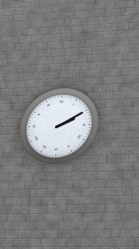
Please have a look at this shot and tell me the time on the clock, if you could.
2:10
